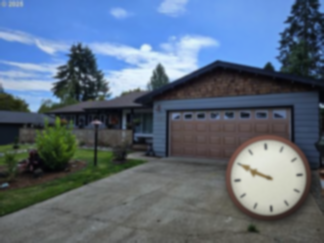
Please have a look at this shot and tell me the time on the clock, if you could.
9:50
